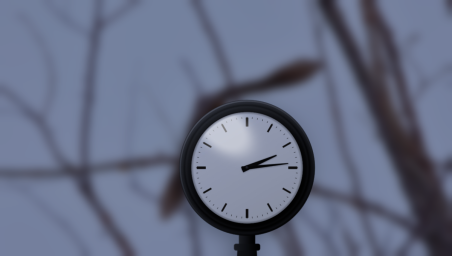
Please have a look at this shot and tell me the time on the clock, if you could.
2:14
